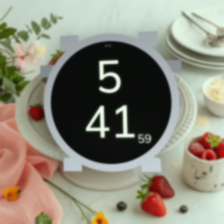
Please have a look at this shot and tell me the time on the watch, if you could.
5:41:59
